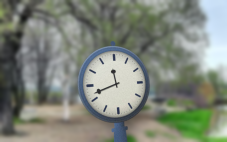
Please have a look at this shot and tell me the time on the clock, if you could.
11:42
